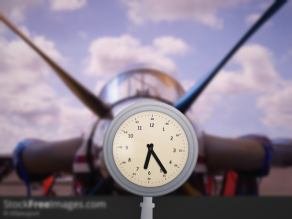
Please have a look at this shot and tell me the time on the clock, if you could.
6:24
